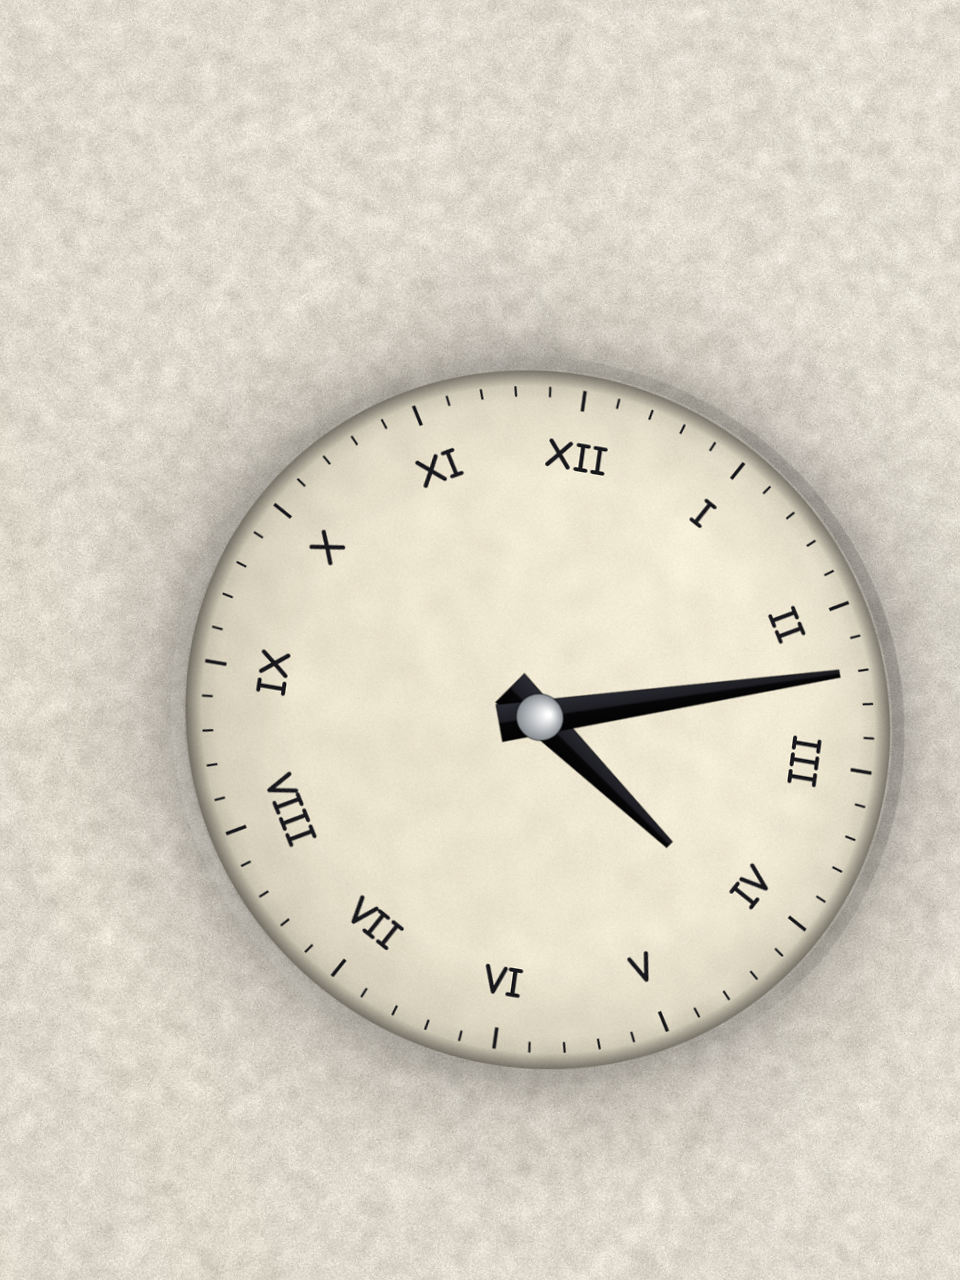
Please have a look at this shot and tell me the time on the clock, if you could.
4:12
